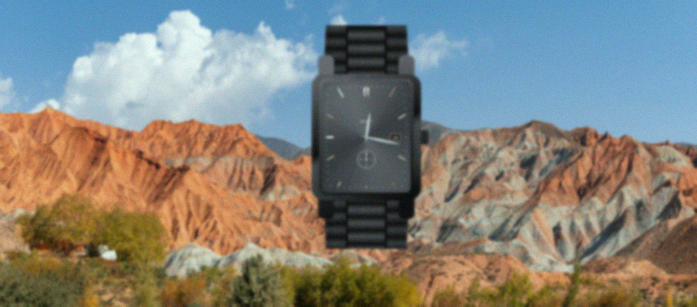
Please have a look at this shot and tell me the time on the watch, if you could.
12:17
